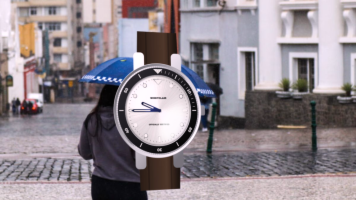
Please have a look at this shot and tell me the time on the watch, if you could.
9:45
